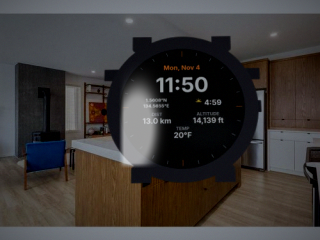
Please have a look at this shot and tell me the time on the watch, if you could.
11:50
